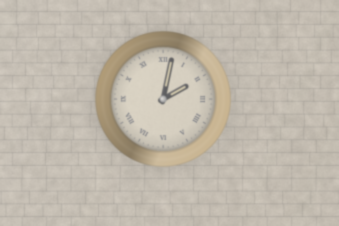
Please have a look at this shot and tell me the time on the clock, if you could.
2:02
